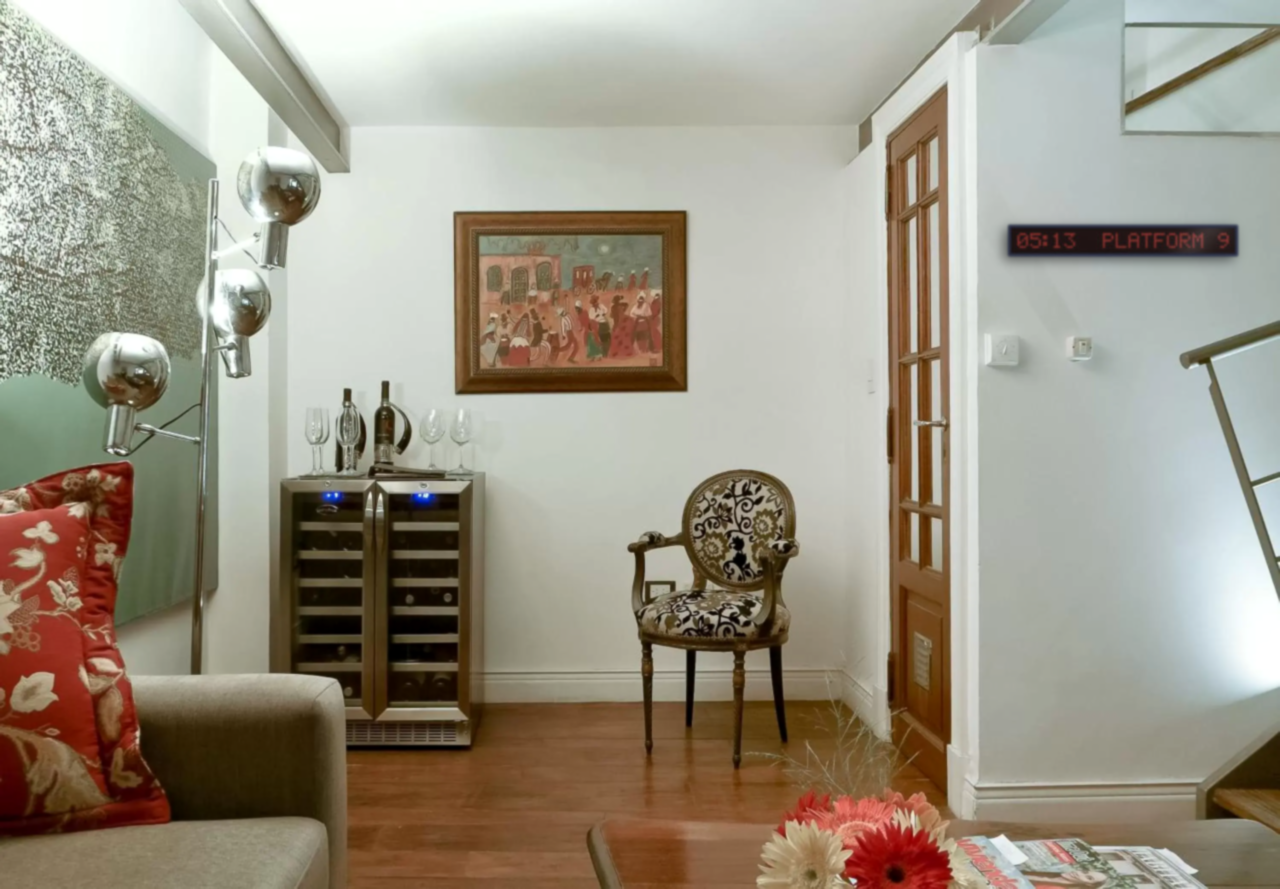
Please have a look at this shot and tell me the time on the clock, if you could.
5:13
